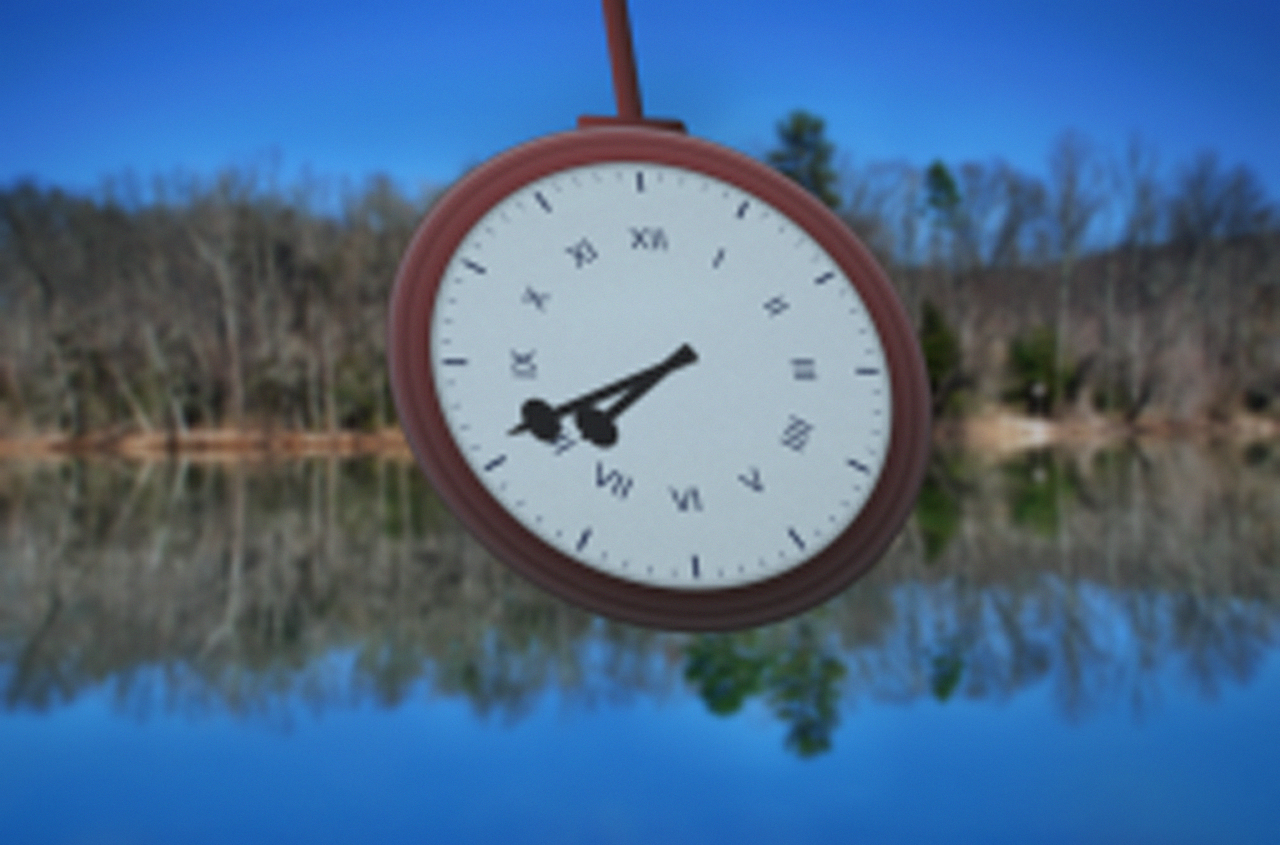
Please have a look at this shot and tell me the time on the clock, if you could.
7:41
